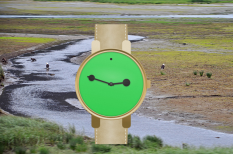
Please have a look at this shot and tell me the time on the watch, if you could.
2:48
